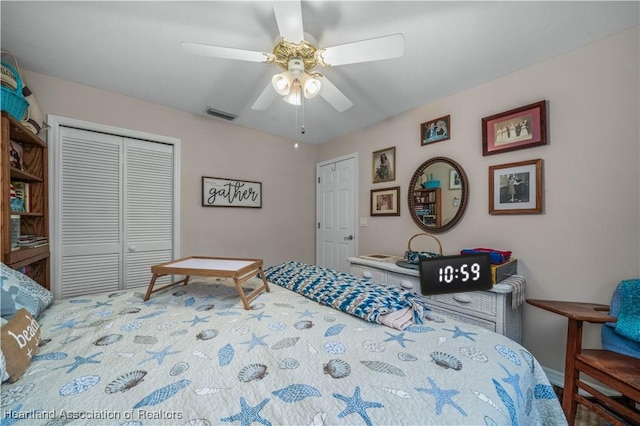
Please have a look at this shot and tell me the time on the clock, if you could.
10:59
